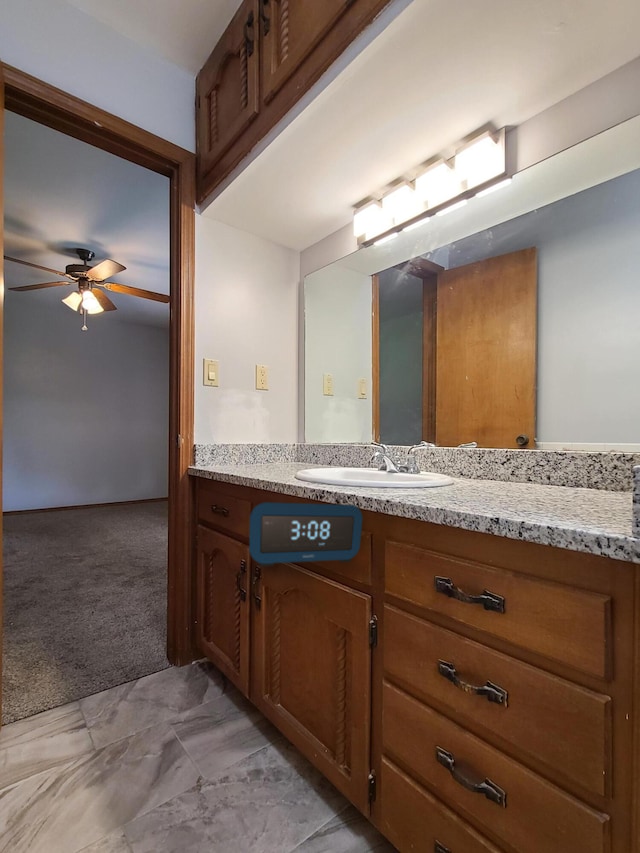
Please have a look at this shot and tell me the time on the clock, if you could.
3:08
